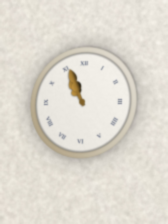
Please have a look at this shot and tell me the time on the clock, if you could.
10:56
